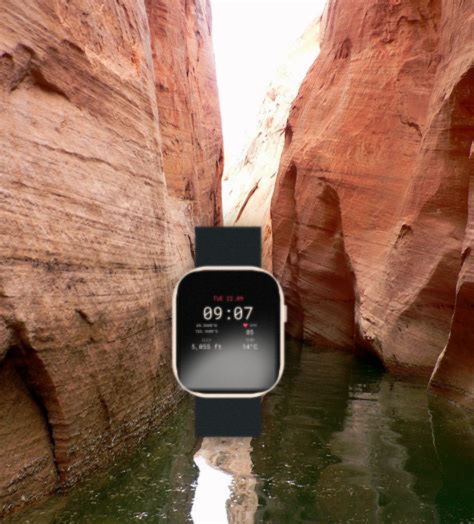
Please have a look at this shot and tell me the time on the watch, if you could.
9:07
